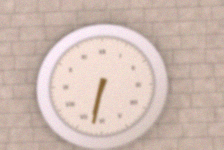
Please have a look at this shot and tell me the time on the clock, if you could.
6:32
